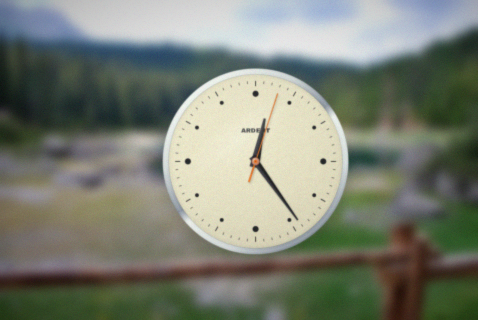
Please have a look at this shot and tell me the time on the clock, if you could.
12:24:03
